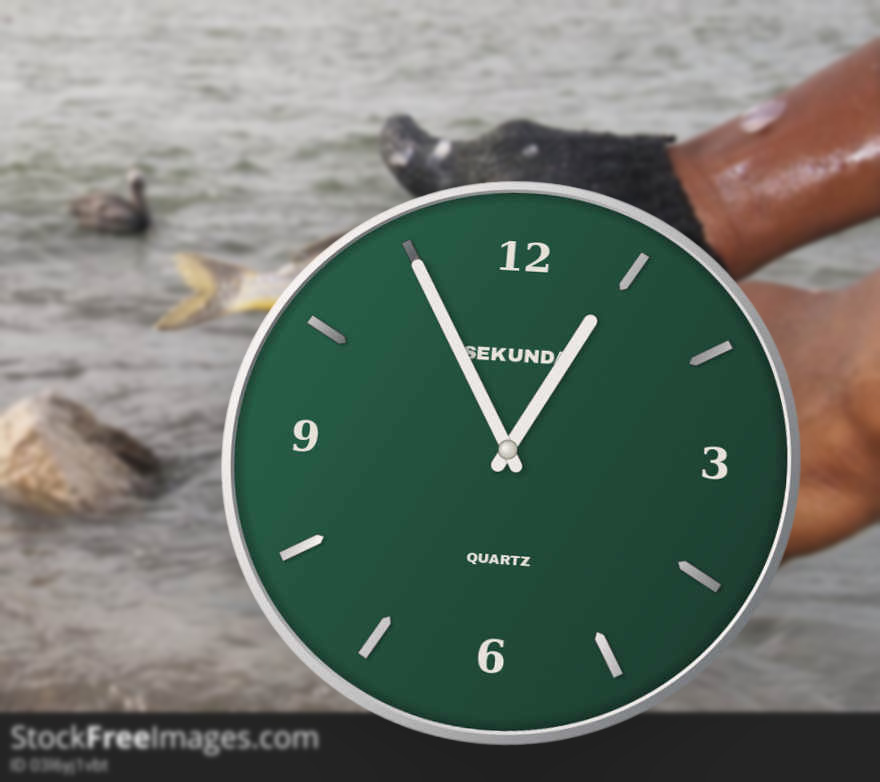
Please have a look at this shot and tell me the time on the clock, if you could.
12:55
